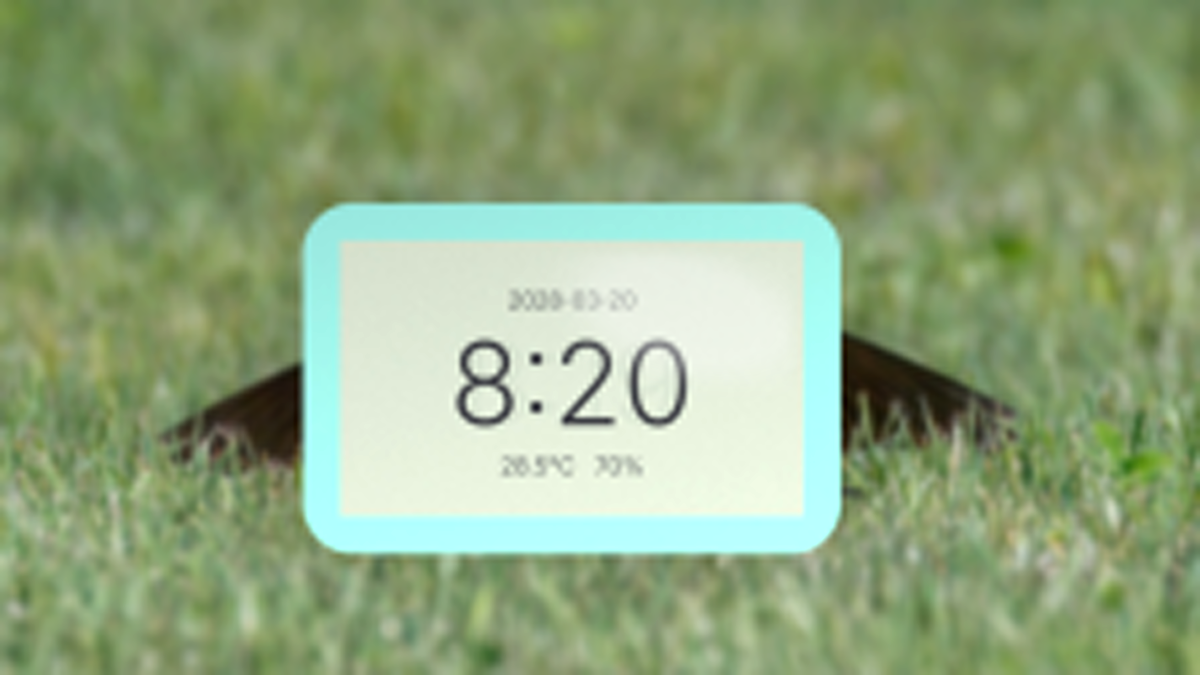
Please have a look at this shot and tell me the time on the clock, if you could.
8:20
